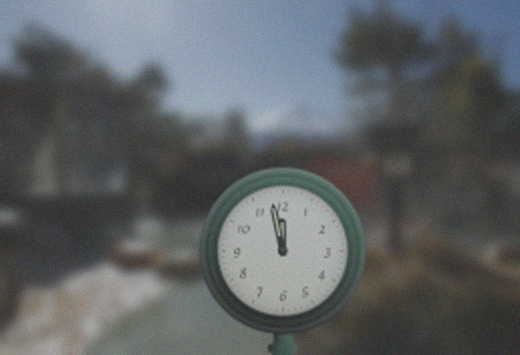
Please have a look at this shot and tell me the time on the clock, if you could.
11:58
